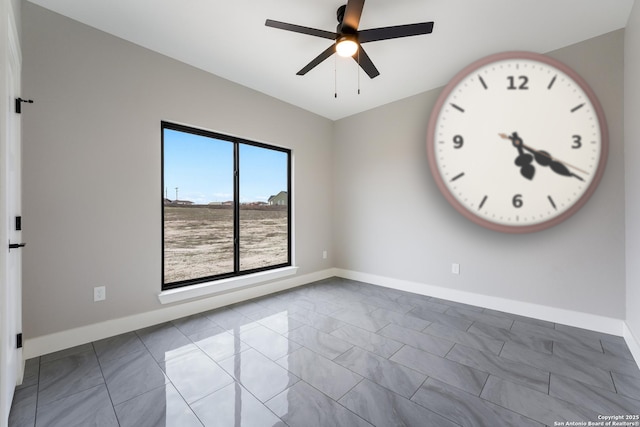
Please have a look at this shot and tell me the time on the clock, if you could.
5:20:19
